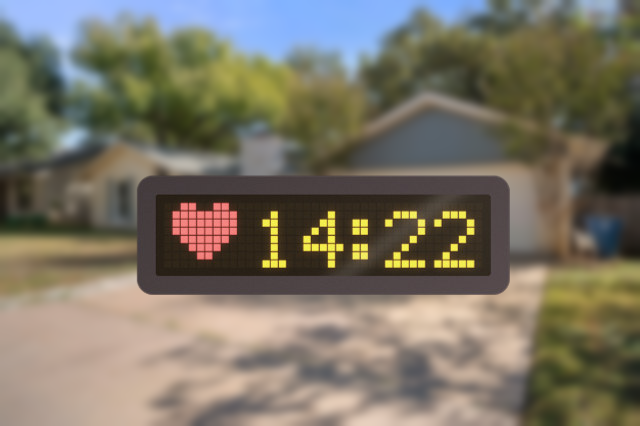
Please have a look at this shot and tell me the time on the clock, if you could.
14:22
